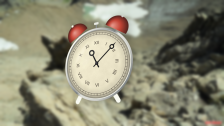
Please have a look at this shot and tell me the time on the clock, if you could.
11:08
